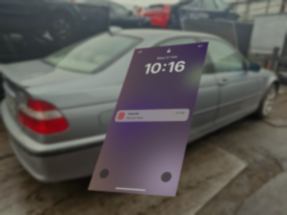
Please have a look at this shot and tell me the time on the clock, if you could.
10:16
